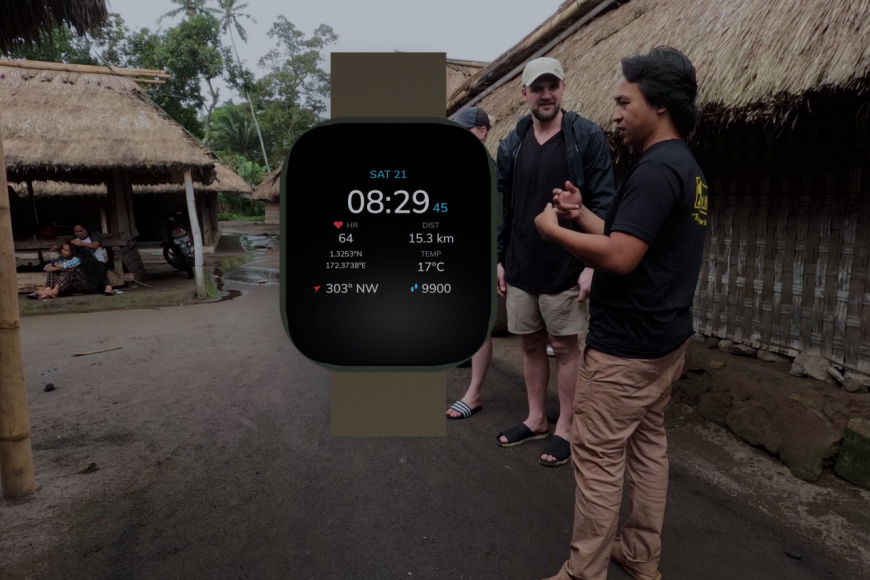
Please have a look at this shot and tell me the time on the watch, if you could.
8:29:45
